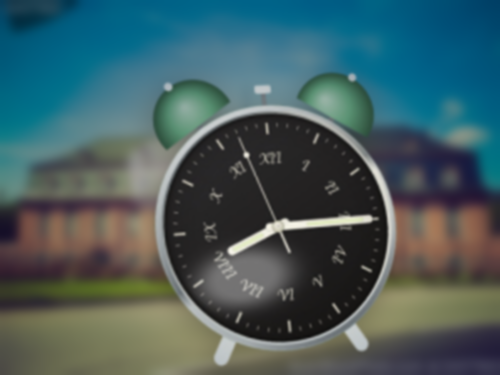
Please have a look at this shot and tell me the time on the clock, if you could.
8:14:57
